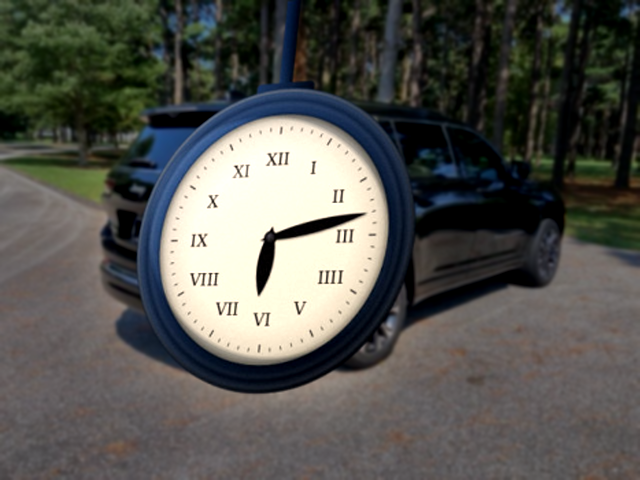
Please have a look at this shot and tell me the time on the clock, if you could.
6:13
